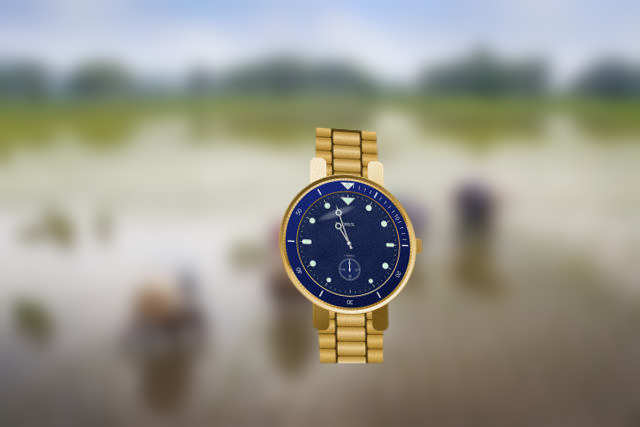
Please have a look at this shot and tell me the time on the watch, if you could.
10:57
